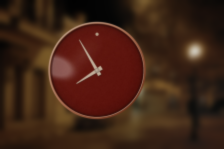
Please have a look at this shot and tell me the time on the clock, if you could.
7:55
